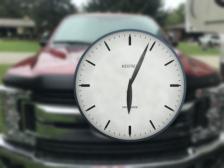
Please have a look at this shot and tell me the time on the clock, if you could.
6:04
